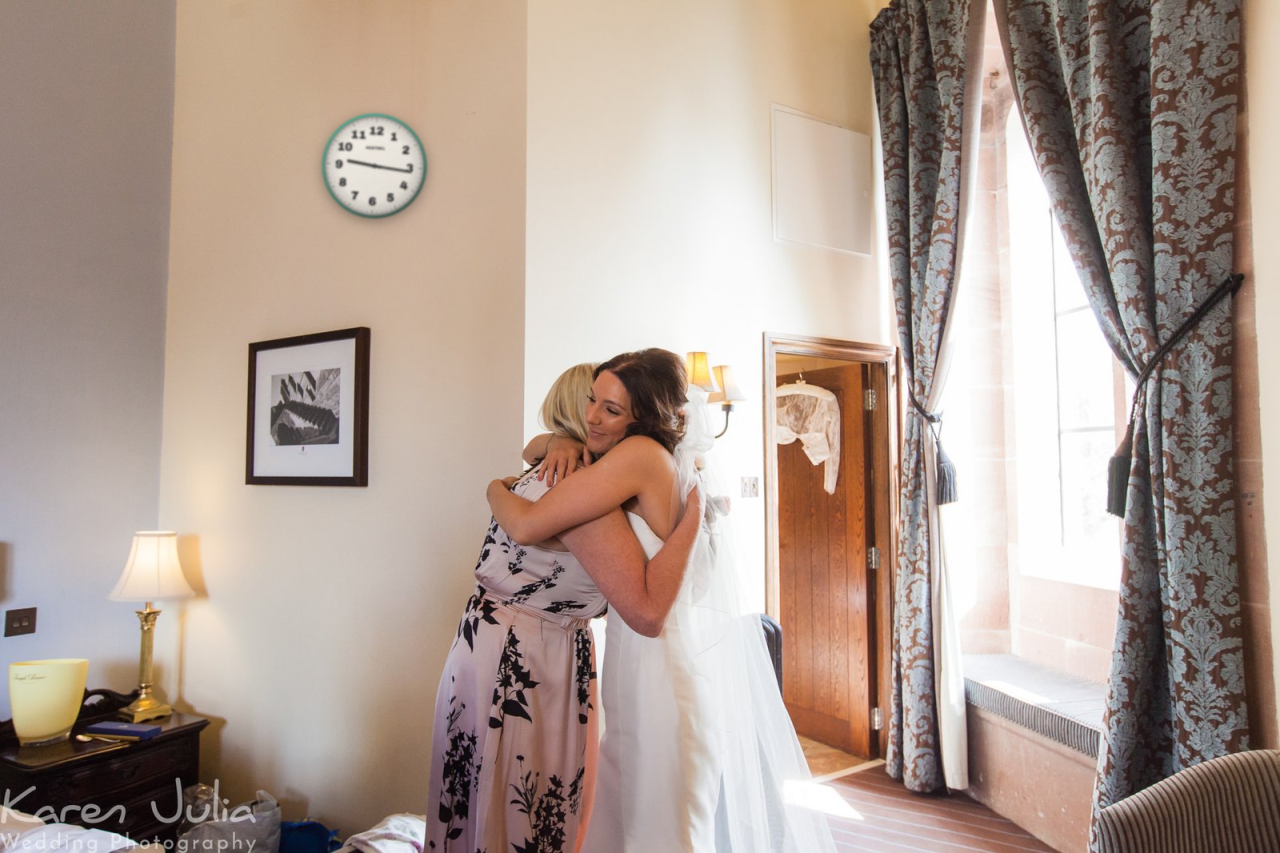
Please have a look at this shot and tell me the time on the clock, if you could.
9:16
